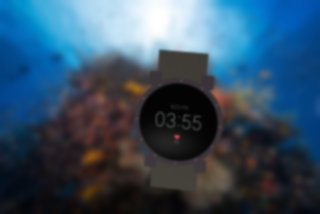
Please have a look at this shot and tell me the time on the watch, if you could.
3:55
